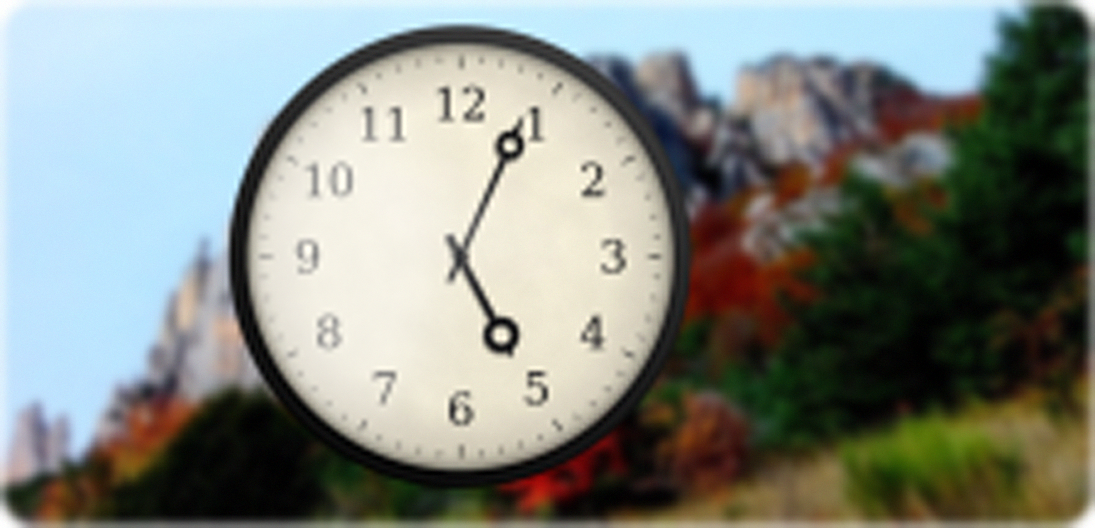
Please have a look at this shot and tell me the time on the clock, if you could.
5:04
